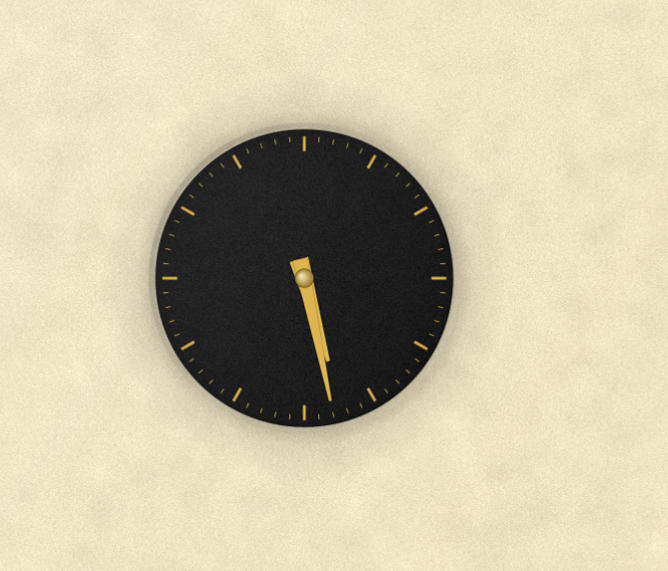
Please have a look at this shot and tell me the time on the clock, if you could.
5:28
